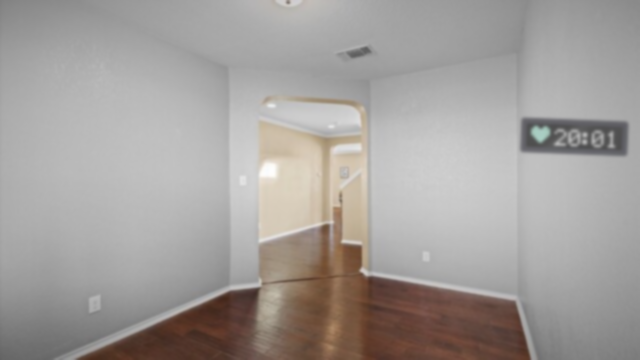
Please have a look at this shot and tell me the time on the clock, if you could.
20:01
